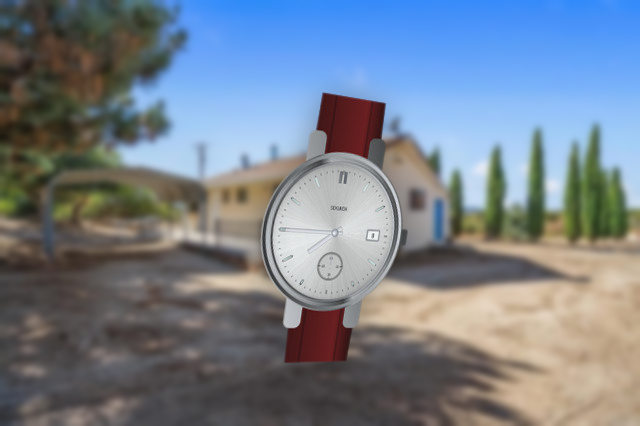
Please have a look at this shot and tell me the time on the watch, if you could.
7:45
